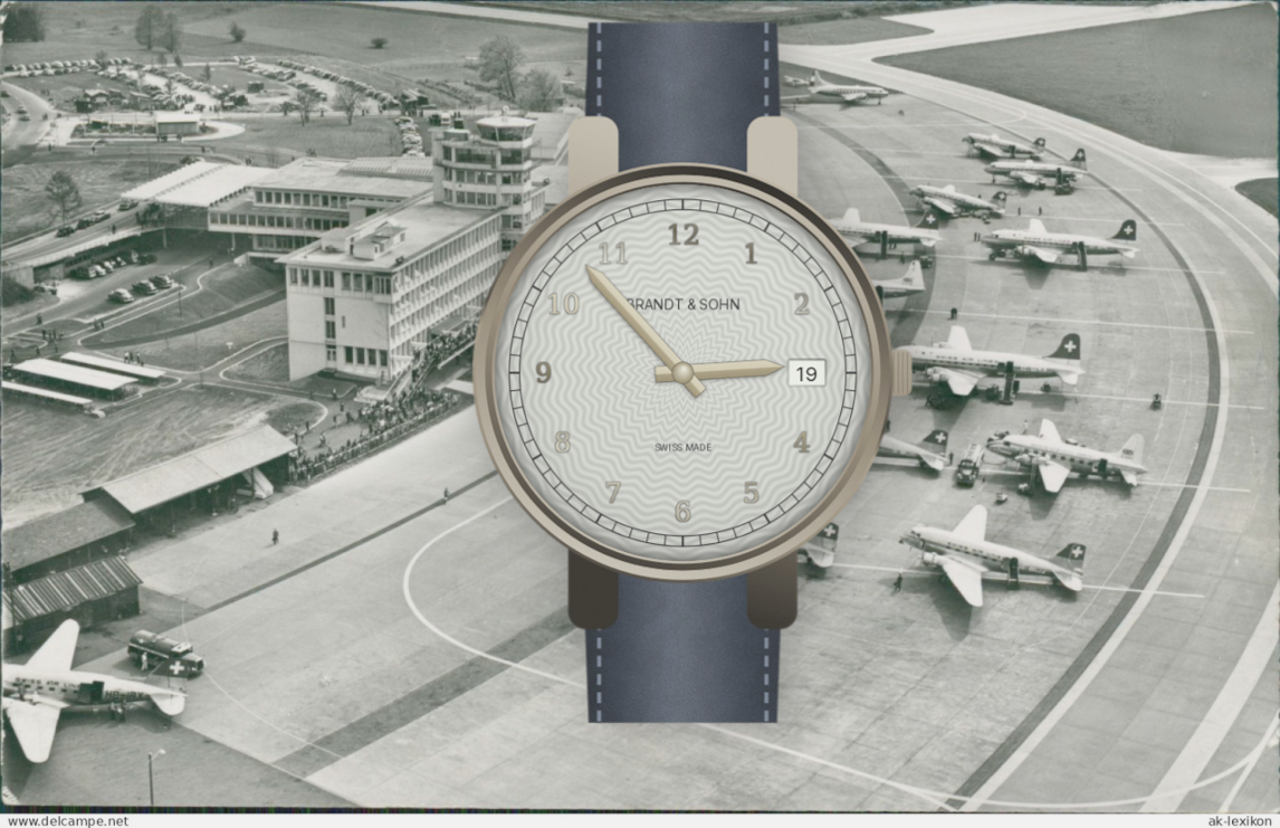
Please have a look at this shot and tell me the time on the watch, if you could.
2:53
